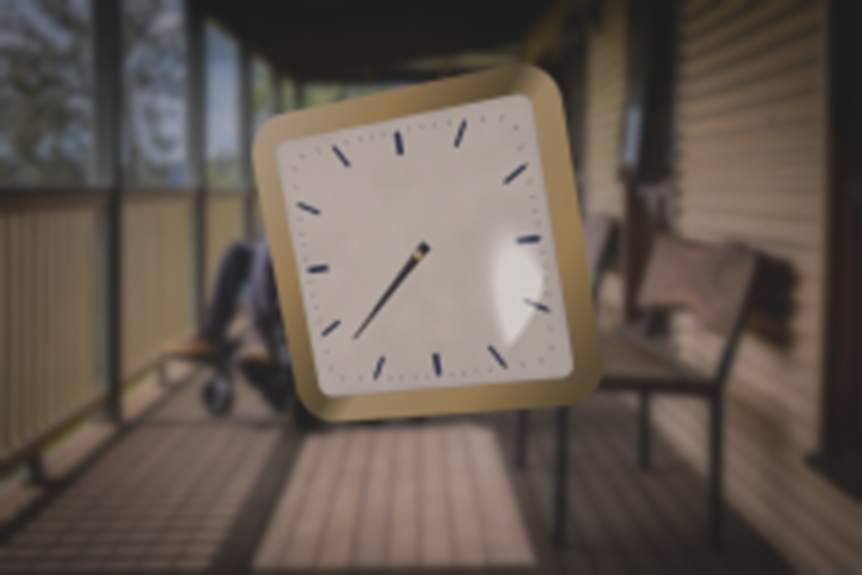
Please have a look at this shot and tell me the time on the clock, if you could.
7:38
